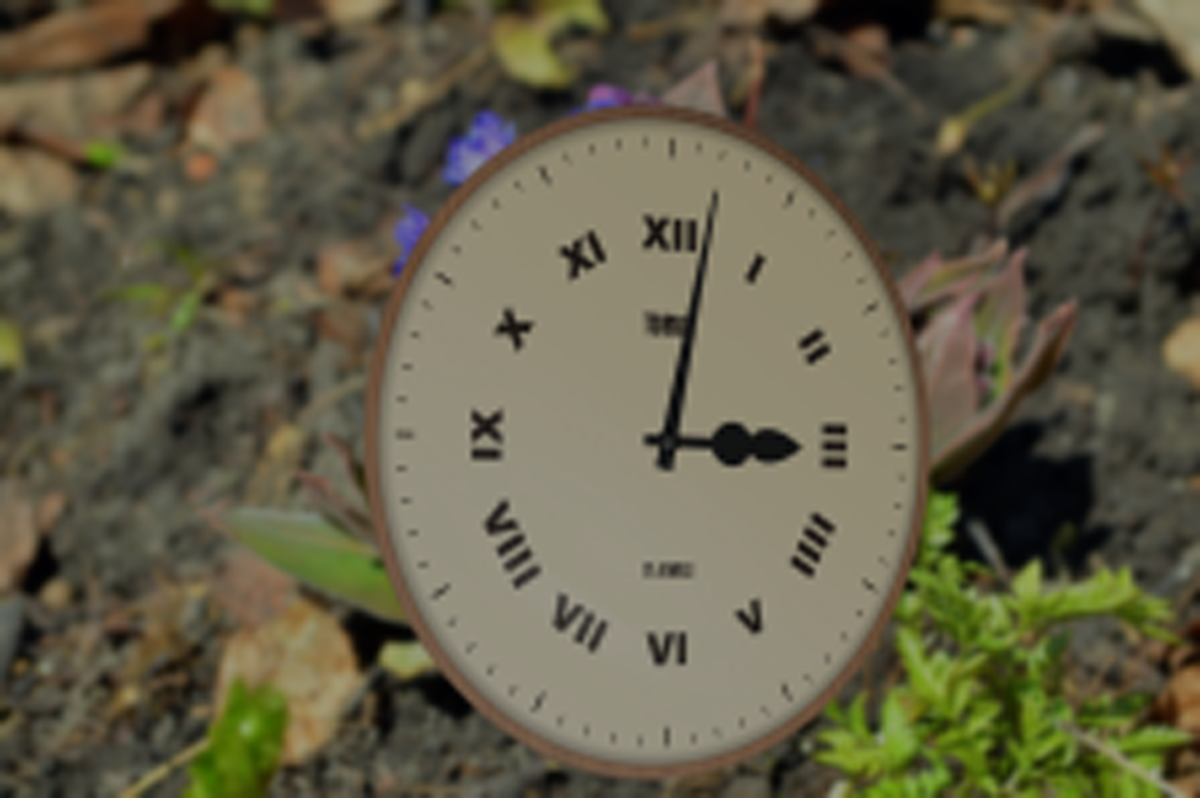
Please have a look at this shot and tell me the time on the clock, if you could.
3:02
